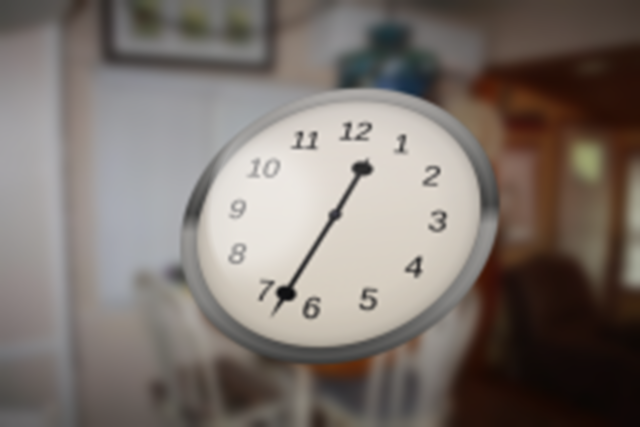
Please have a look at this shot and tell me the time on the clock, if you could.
12:33
